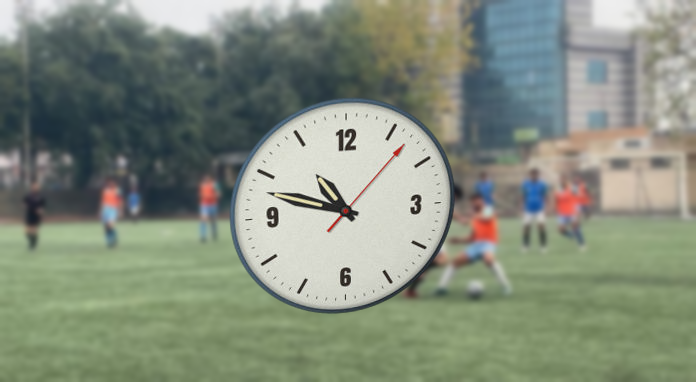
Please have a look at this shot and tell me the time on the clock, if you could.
10:48:07
